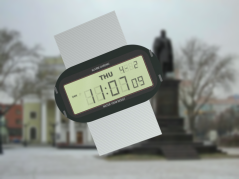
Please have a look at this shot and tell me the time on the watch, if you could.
11:07:09
